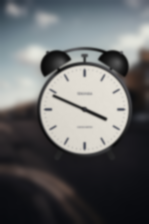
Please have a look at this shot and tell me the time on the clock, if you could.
3:49
